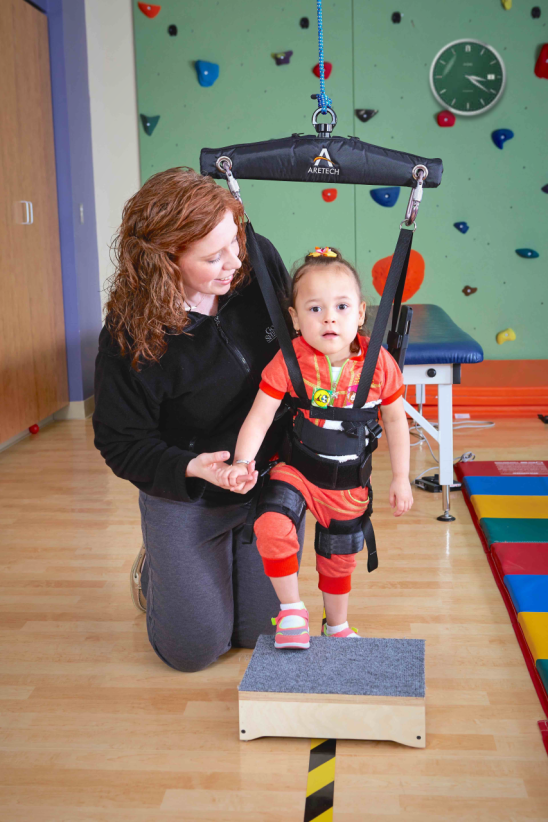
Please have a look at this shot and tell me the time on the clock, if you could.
3:21
